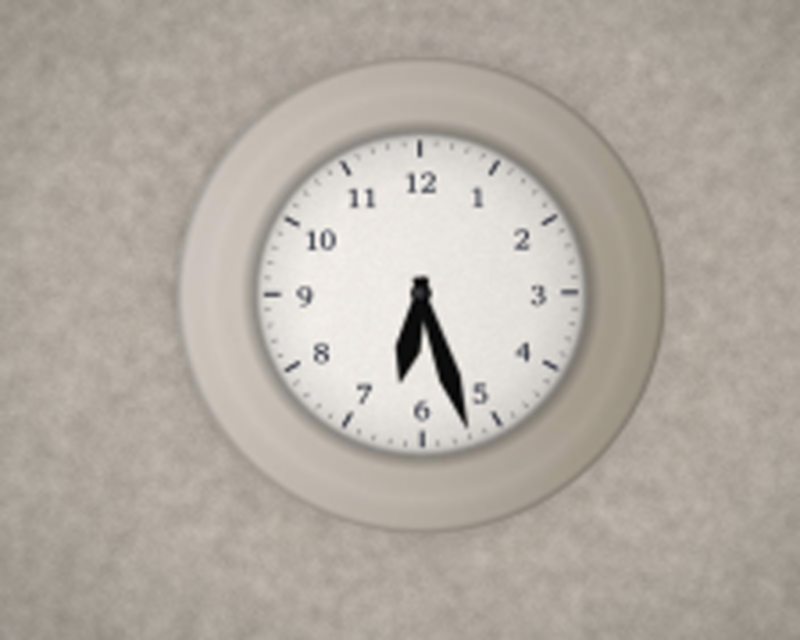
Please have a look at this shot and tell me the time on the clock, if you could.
6:27
